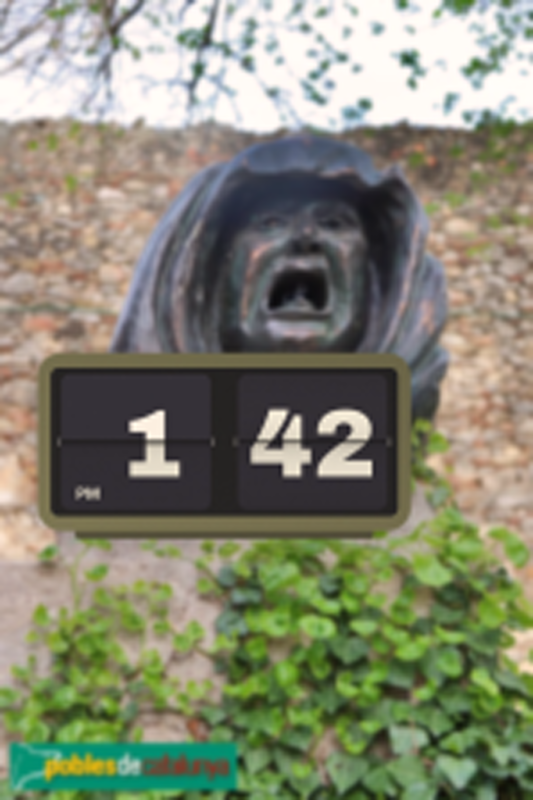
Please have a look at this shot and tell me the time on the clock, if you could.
1:42
